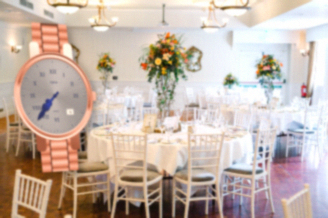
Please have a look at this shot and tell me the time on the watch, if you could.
7:37
